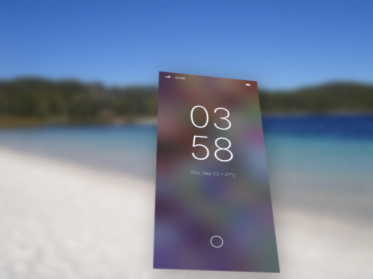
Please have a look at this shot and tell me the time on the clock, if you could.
3:58
